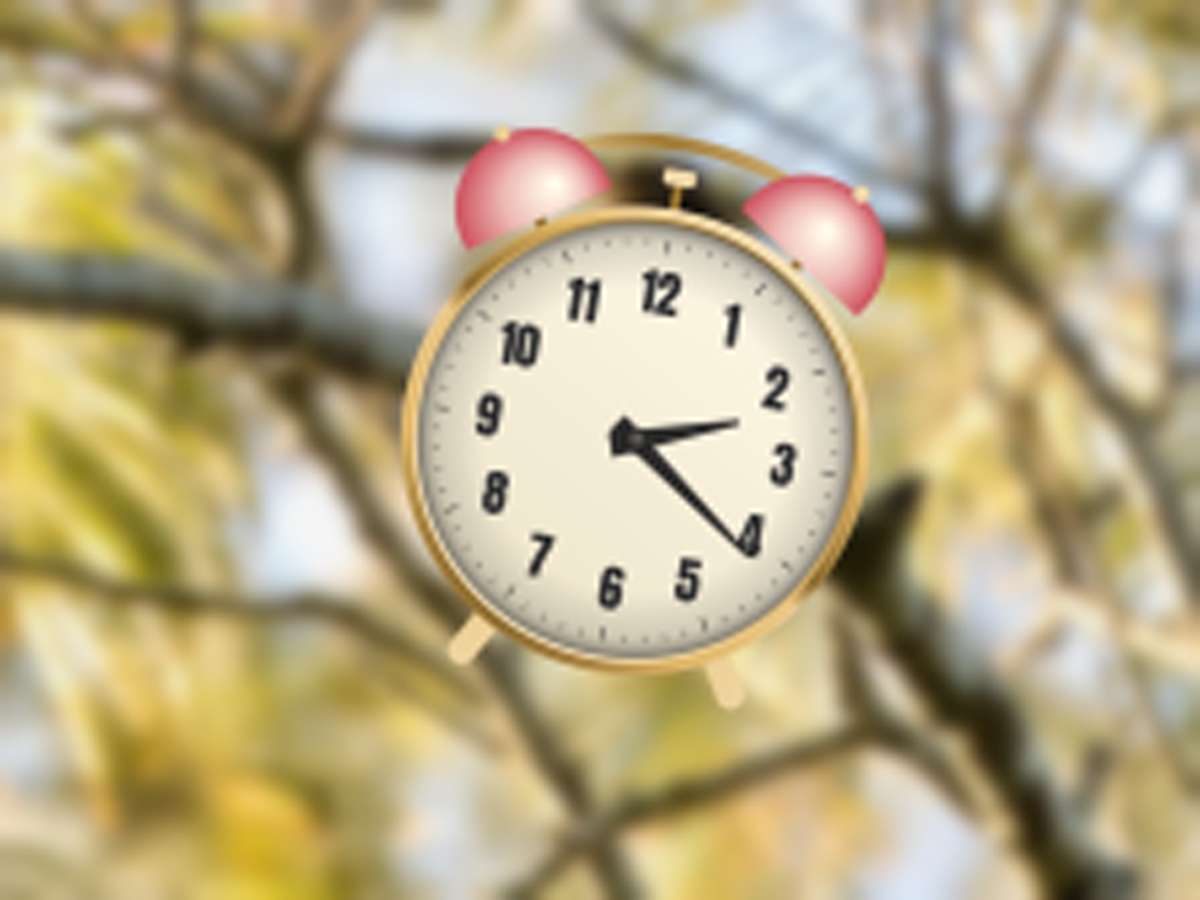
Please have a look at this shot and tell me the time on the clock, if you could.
2:21
